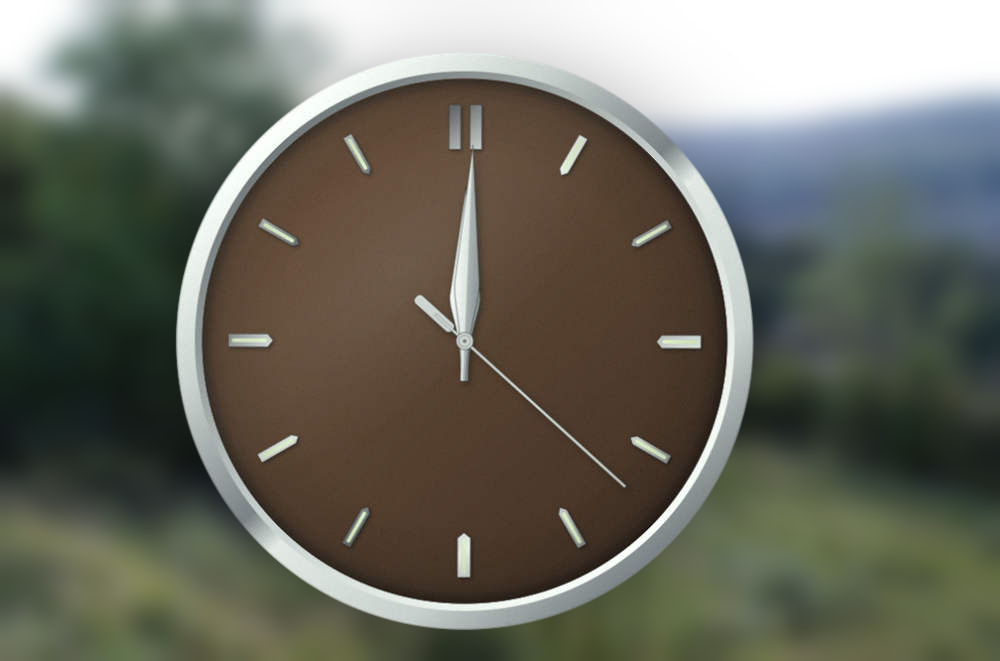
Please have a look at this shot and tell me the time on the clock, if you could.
12:00:22
